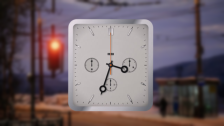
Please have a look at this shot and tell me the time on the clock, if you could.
3:33
